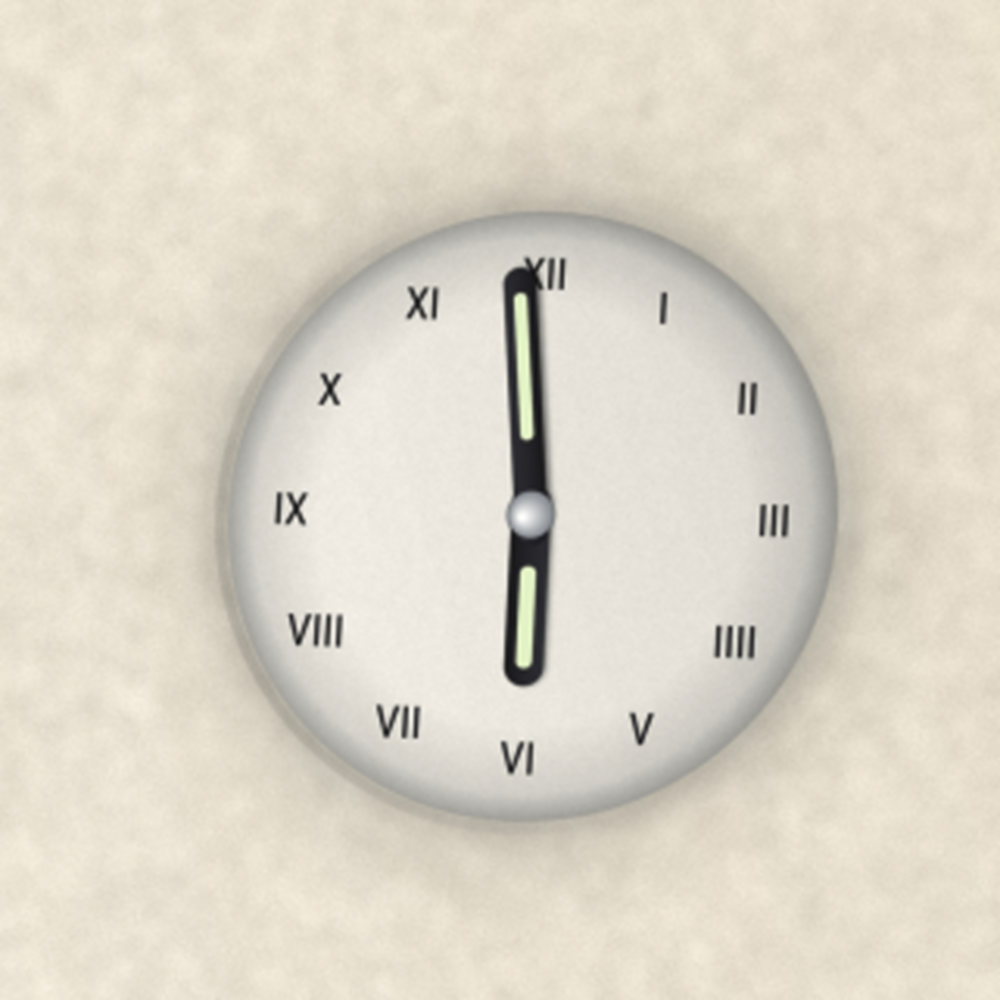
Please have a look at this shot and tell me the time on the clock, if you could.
5:59
